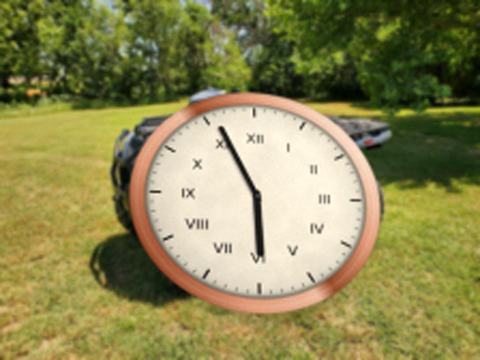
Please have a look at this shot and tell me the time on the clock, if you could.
5:56
